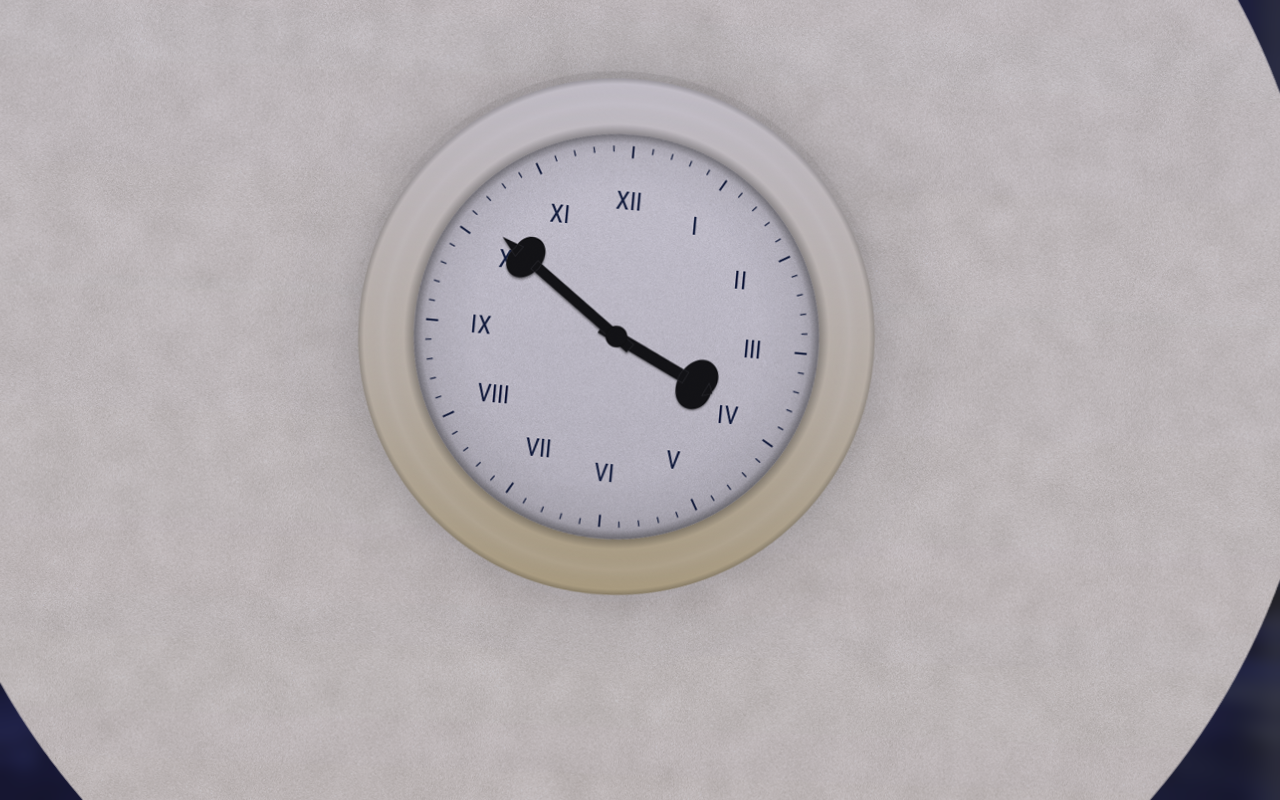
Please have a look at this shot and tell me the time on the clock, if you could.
3:51
